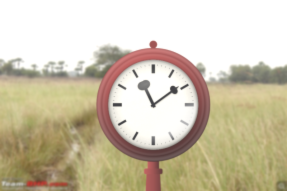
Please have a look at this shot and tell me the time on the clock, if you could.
11:09
